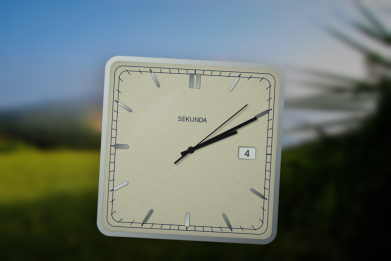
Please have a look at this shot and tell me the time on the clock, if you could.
2:10:08
